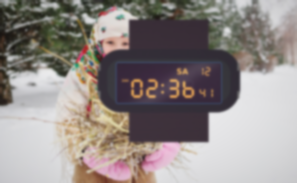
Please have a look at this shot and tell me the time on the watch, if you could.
2:36
